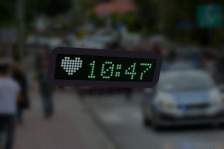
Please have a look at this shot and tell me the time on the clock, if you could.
10:47
